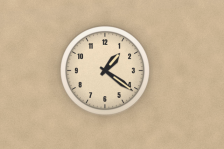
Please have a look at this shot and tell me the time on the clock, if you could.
1:21
